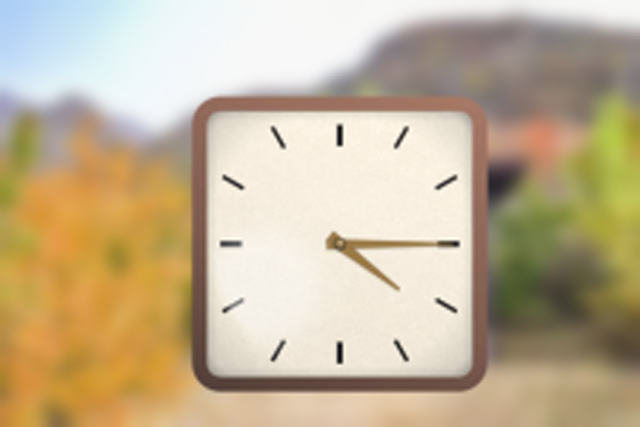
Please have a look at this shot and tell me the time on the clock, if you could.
4:15
